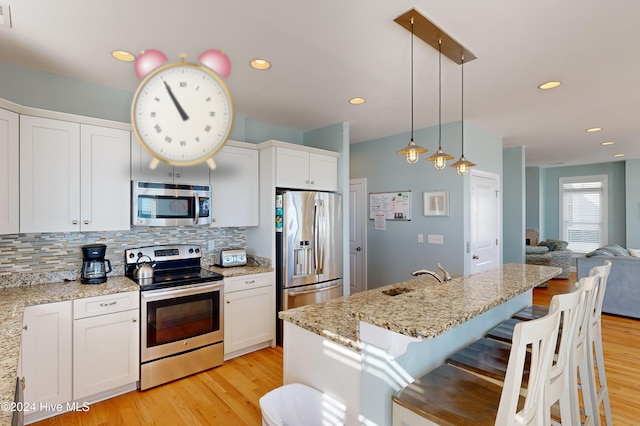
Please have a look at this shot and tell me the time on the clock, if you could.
10:55
